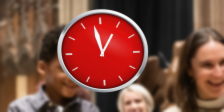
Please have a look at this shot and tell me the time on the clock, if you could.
12:58
